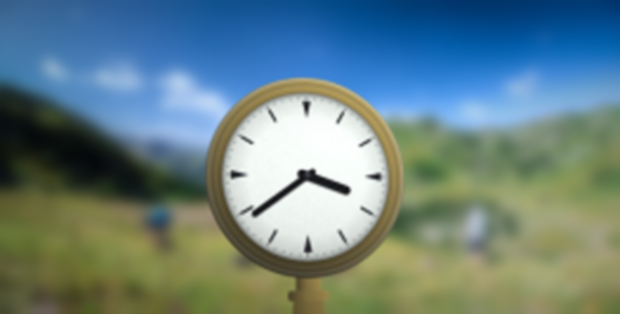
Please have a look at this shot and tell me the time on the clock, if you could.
3:39
